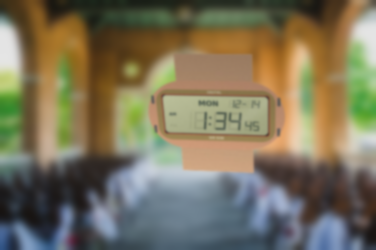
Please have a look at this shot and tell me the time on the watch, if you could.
1:34
